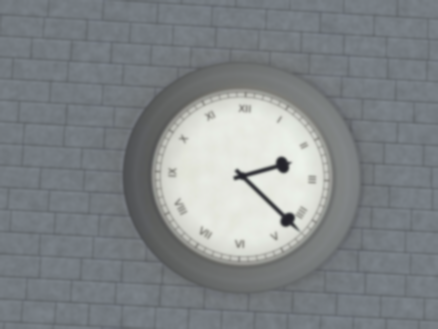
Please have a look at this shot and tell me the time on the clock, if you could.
2:22
